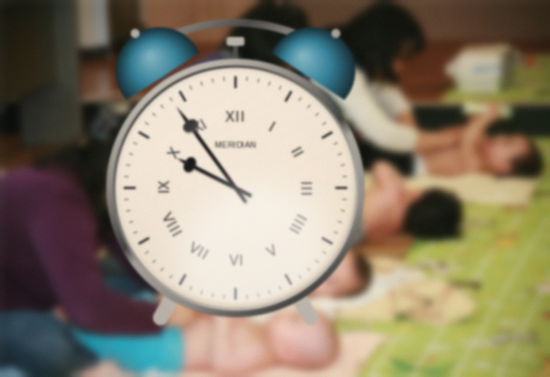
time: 9:54
